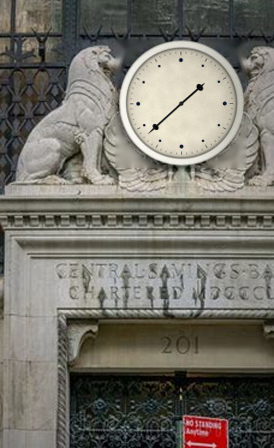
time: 1:38
